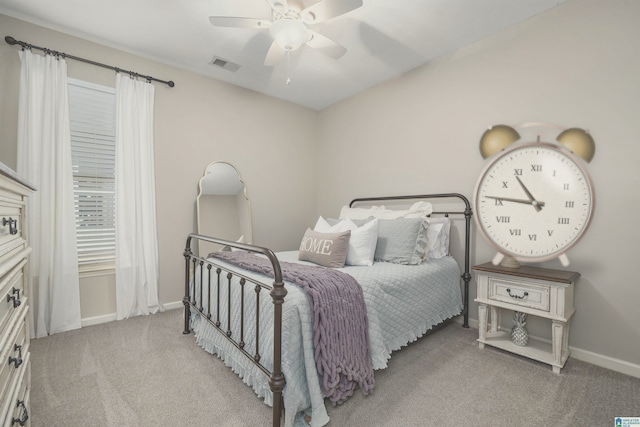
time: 10:46
